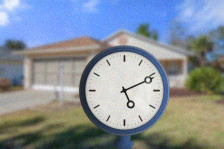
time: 5:11
